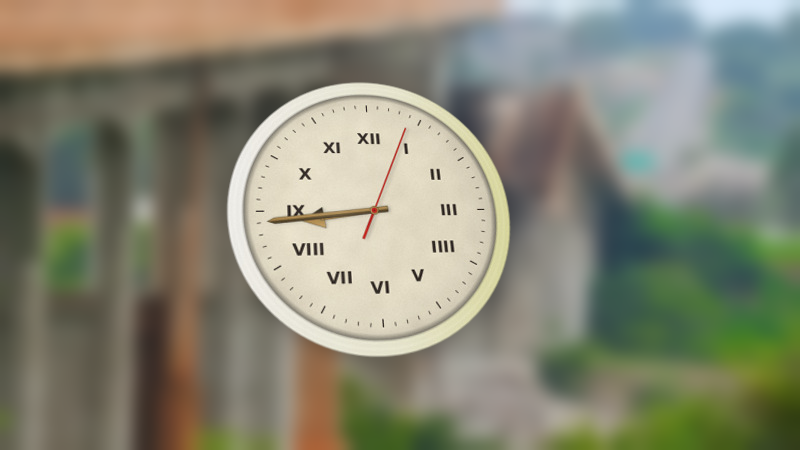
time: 8:44:04
